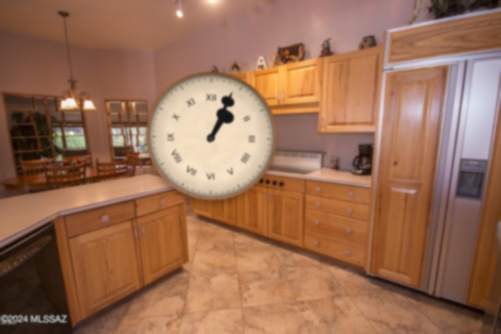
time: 1:04
